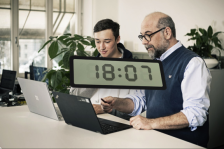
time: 18:07
